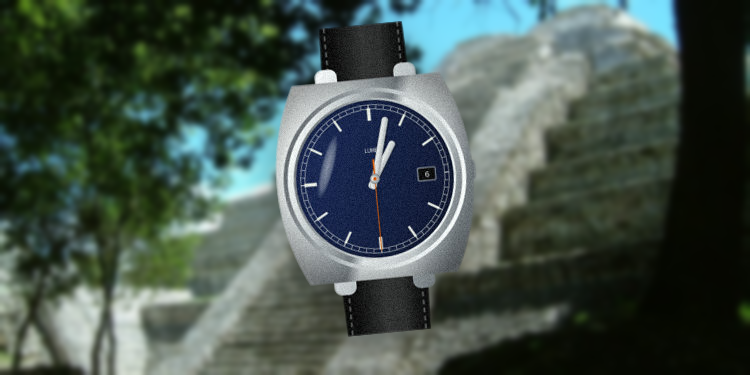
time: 1:02:30
